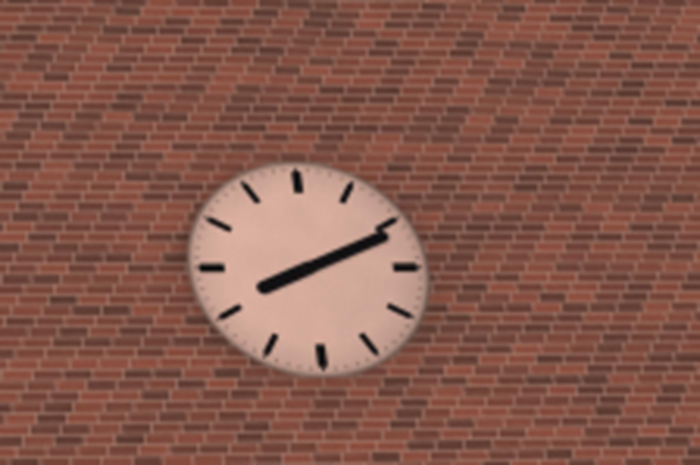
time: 8:11
